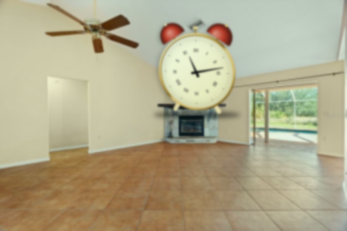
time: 11:13
